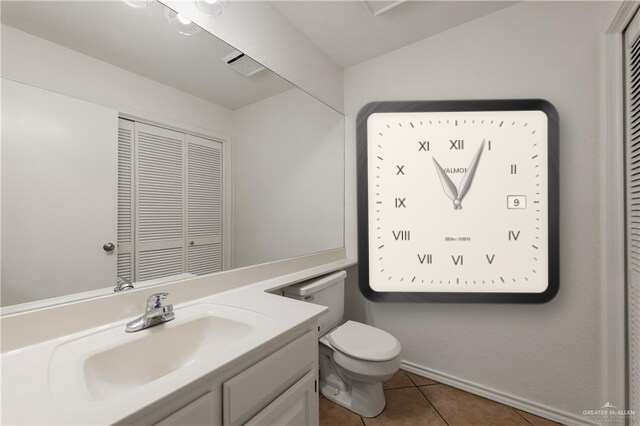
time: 11:04
